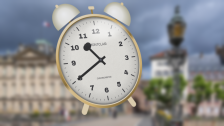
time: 10:40
